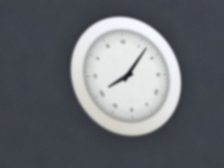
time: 8:07
